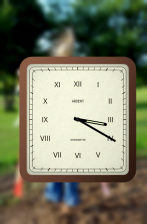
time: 3:20
